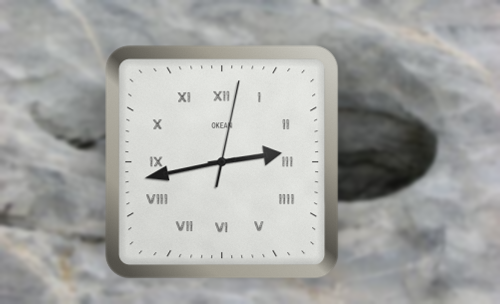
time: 2:43:02
